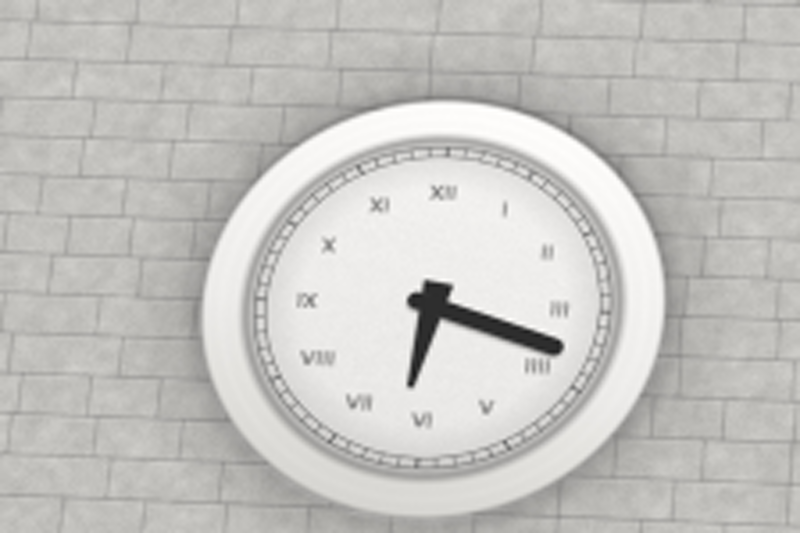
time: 6:18
